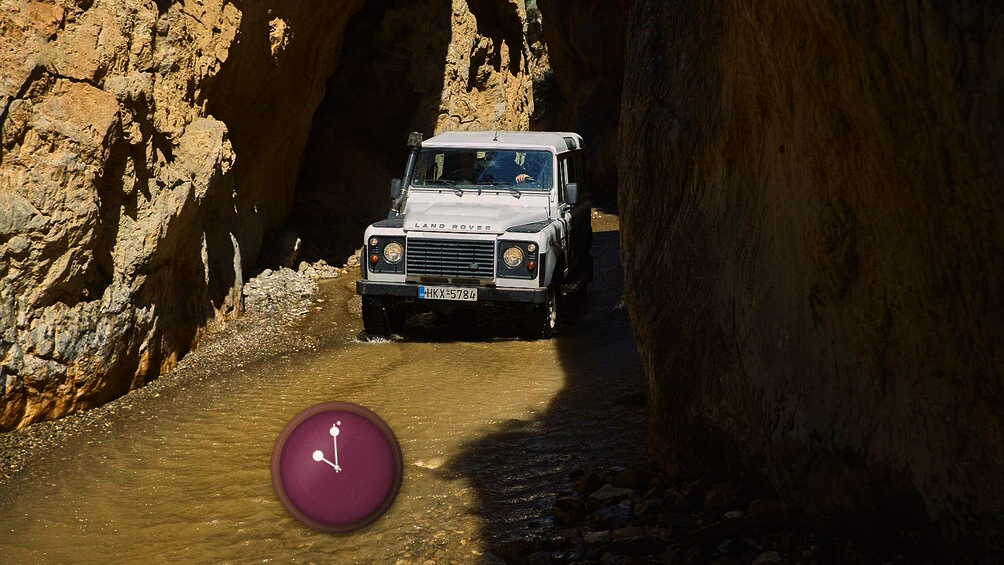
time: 9:59
